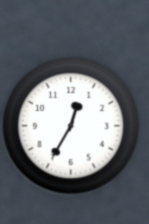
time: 12:35
